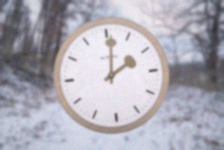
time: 2:01
